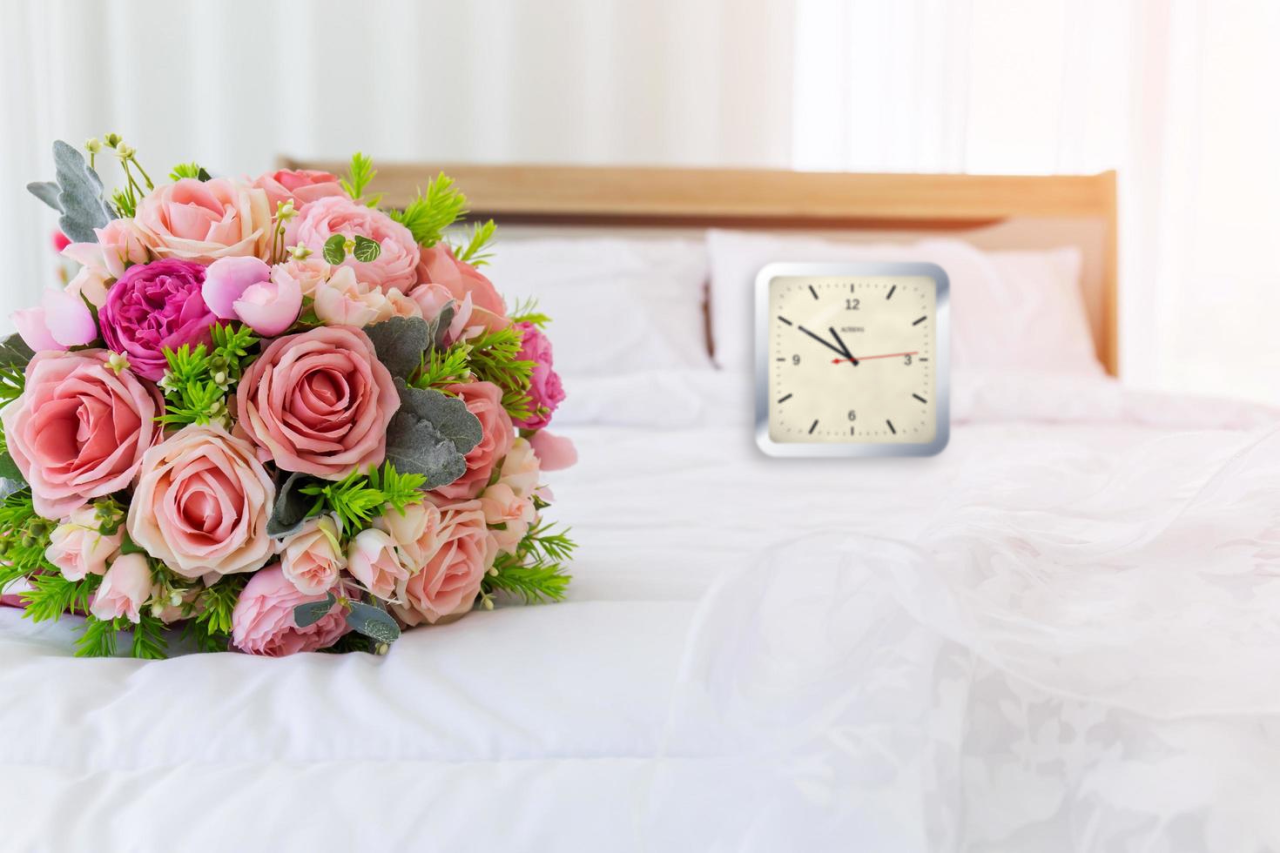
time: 10:50:14
